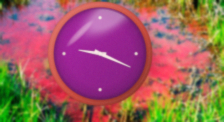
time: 9:19
